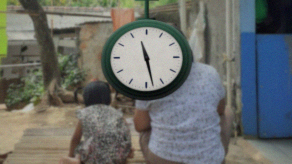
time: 11:28
